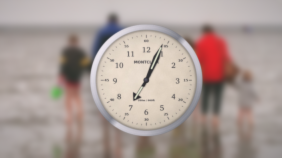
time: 7:04
